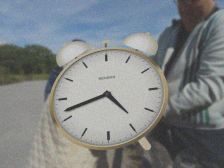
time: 4:42
